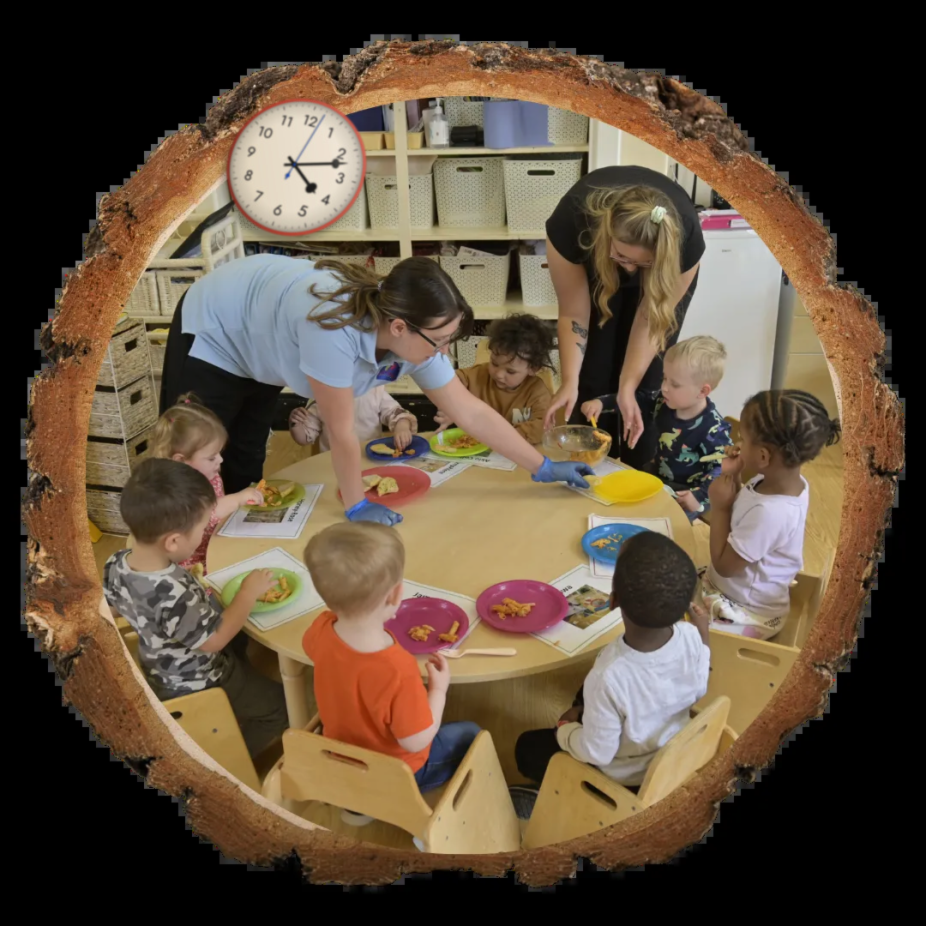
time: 4:12:02
